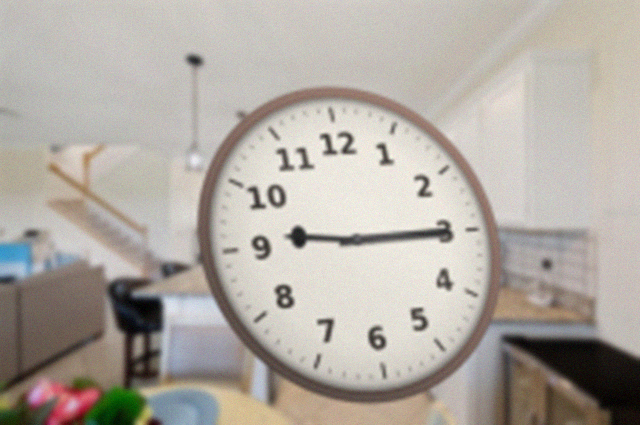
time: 9:15
